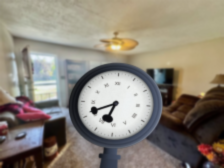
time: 6:41
